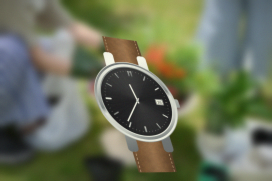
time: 11:36
